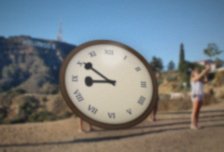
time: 8:51
